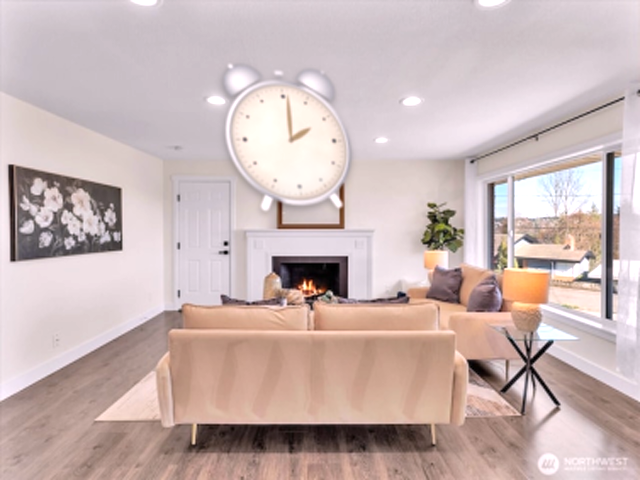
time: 2:01
